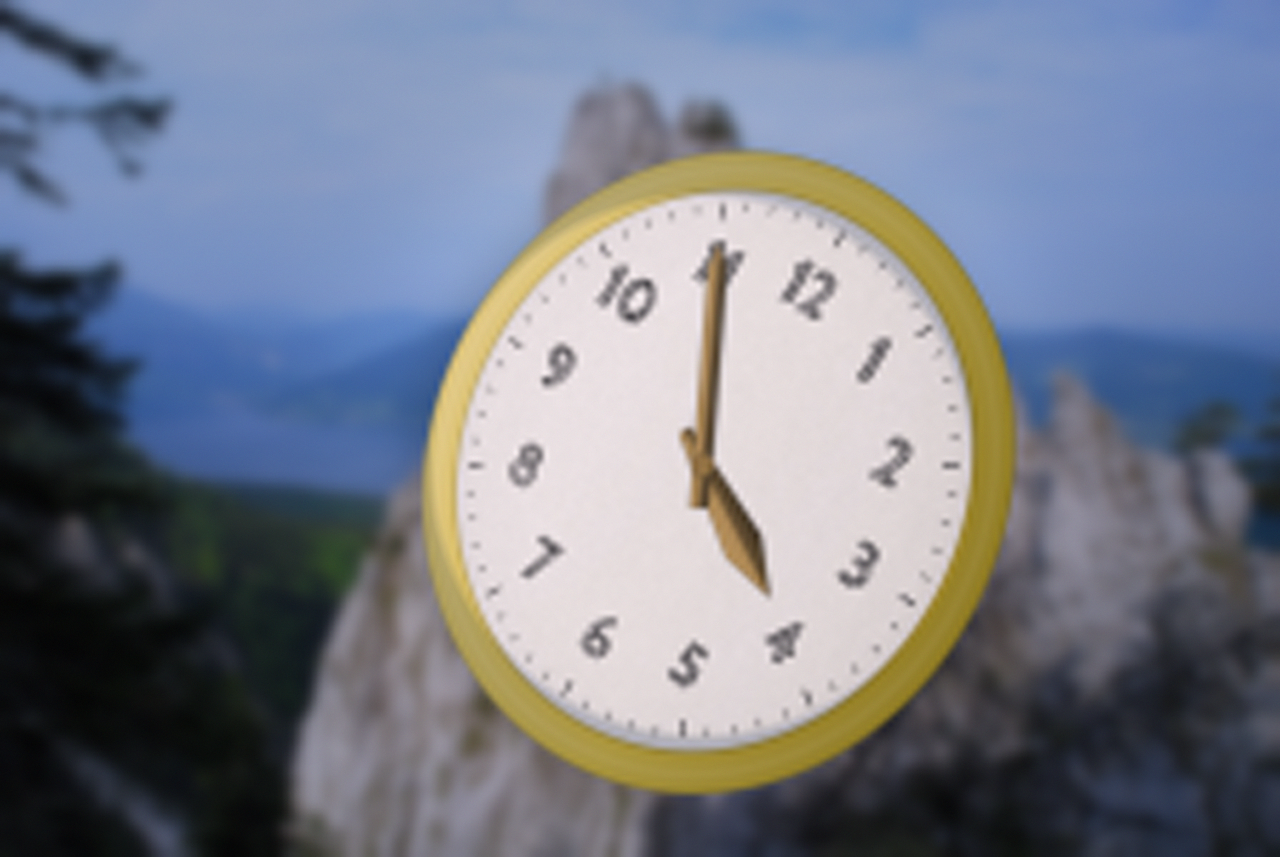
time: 3:55
